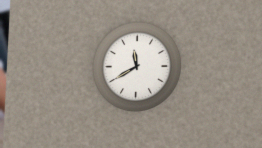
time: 11:40
